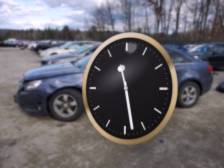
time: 11:28
